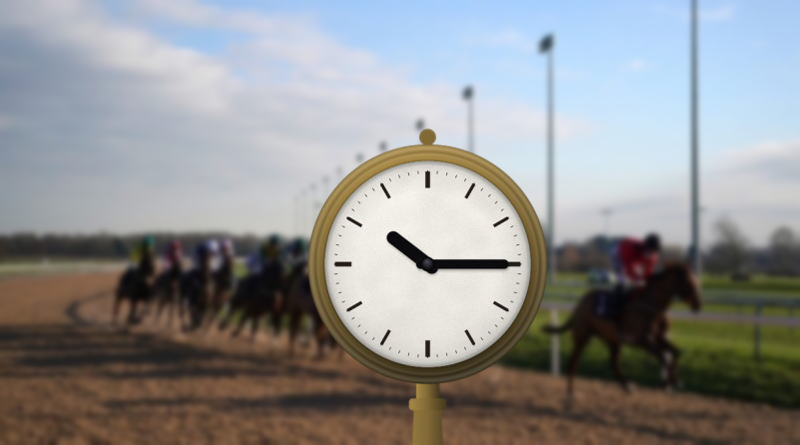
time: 10:15
